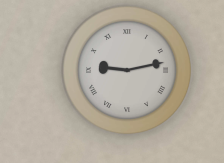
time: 9:13
